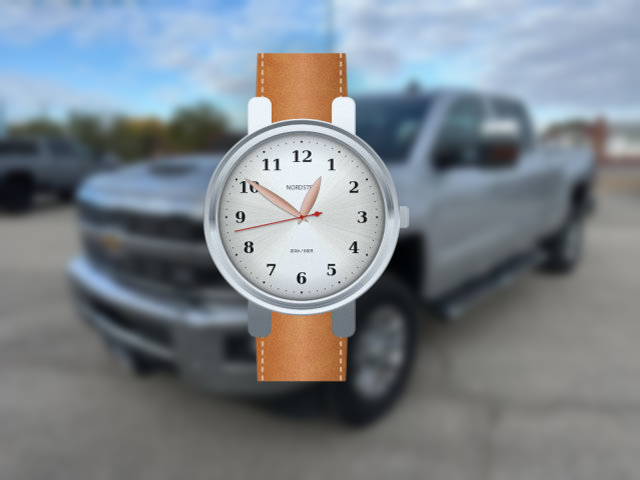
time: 12:50:43
